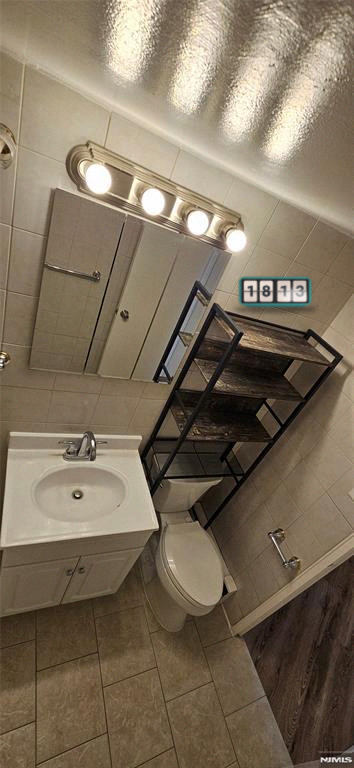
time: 18:13
